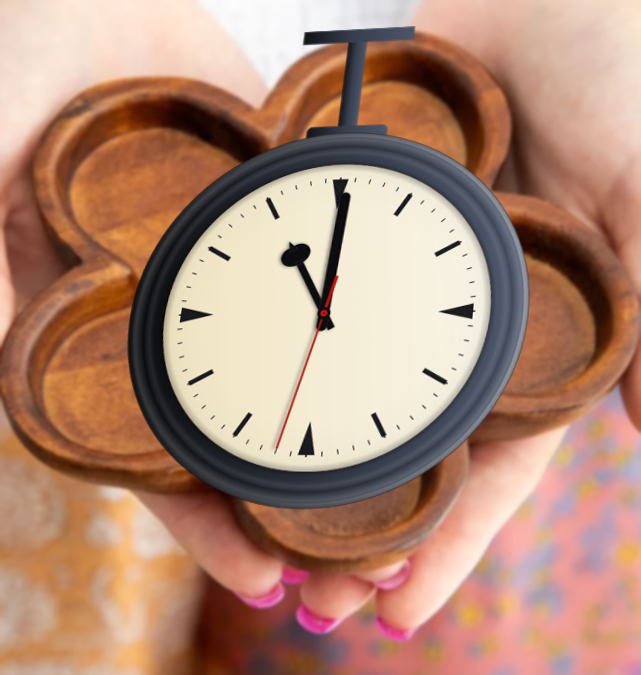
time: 11:00:32
